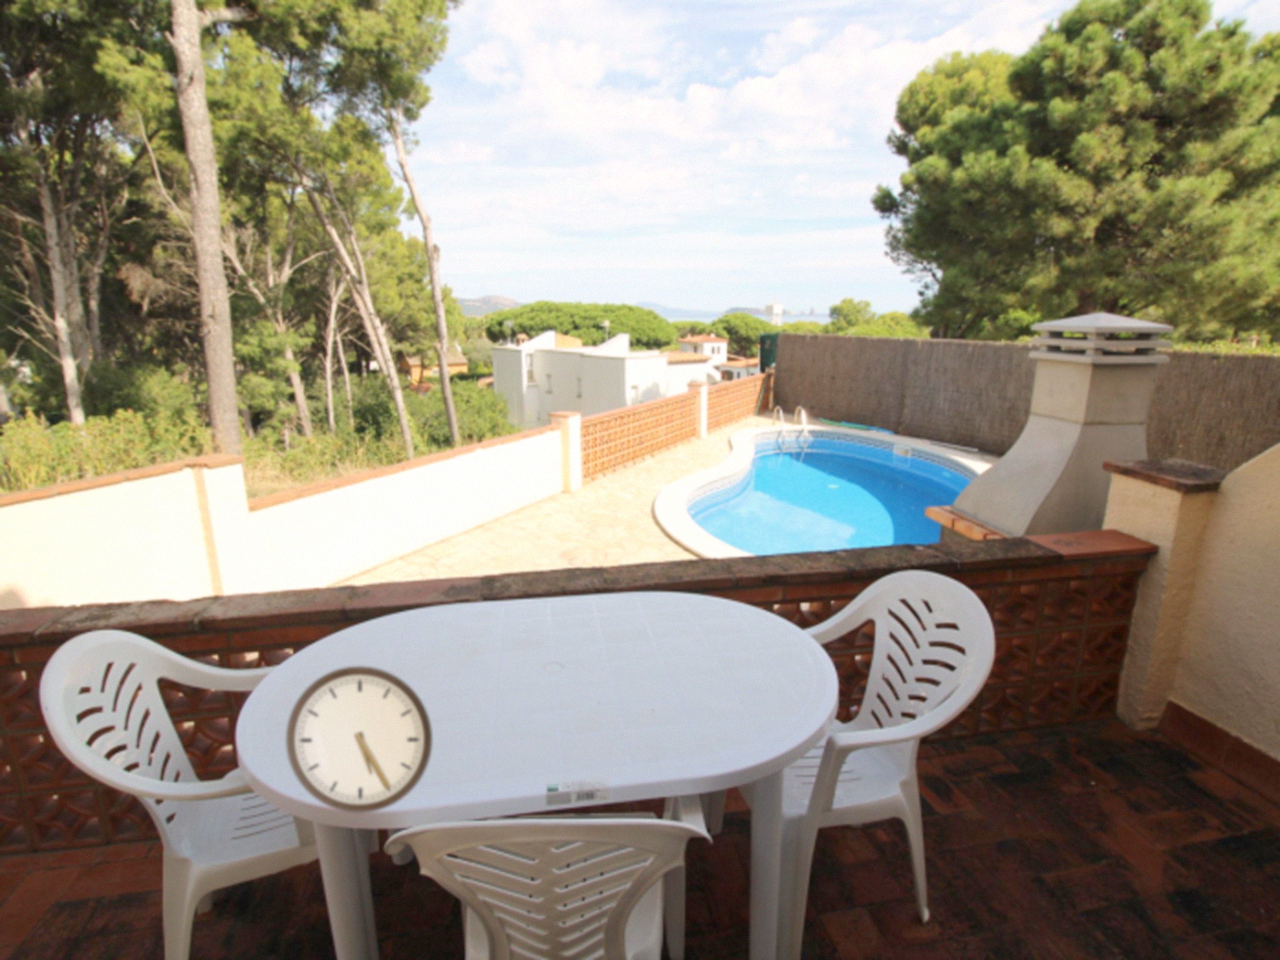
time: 5:25
